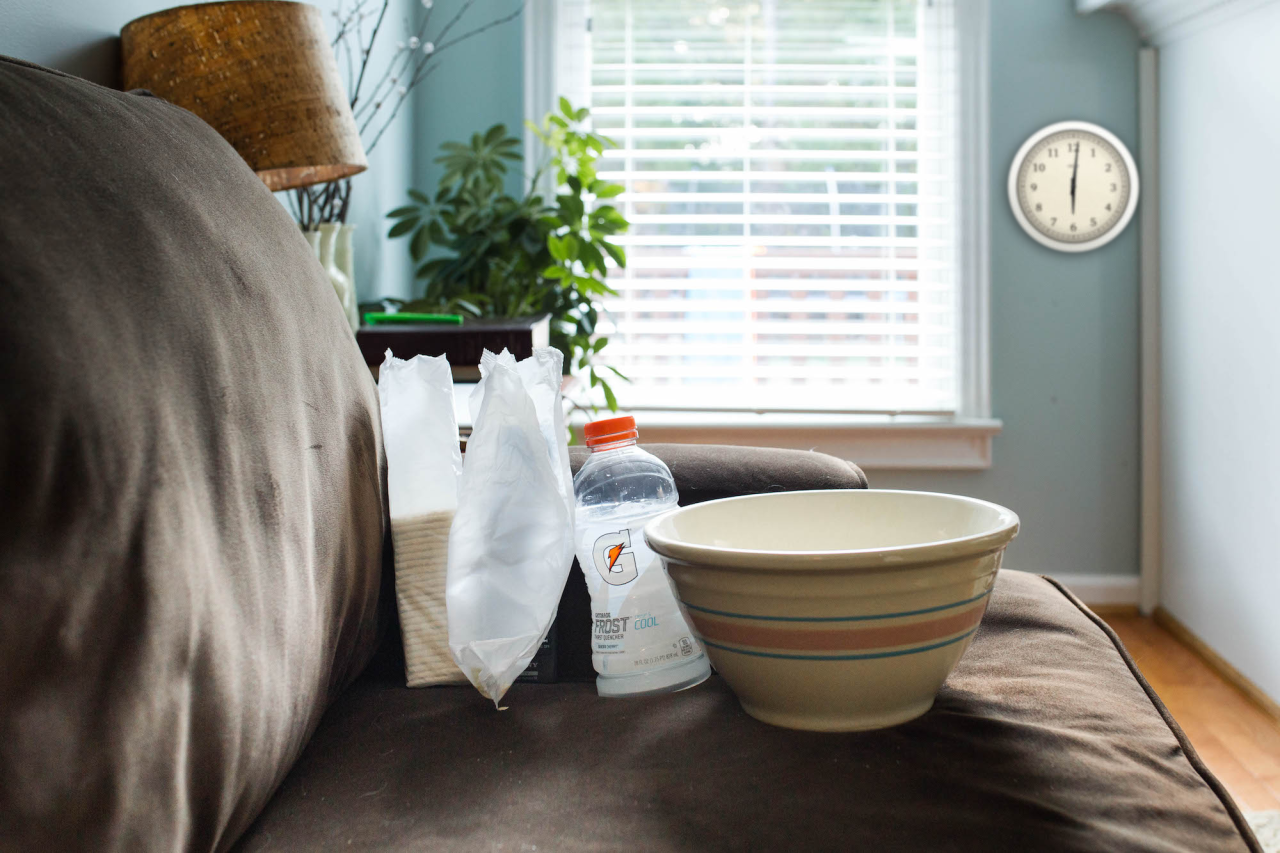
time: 6:01
